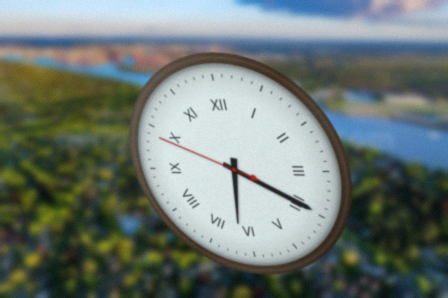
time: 6:19:49
